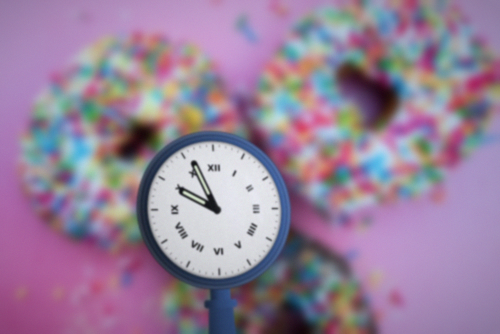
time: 9:56
